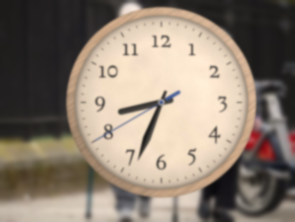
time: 8:33:40
